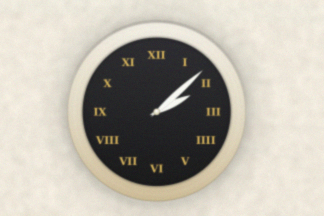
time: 2:08
